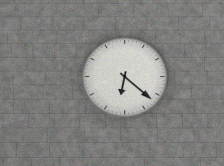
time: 6:22
